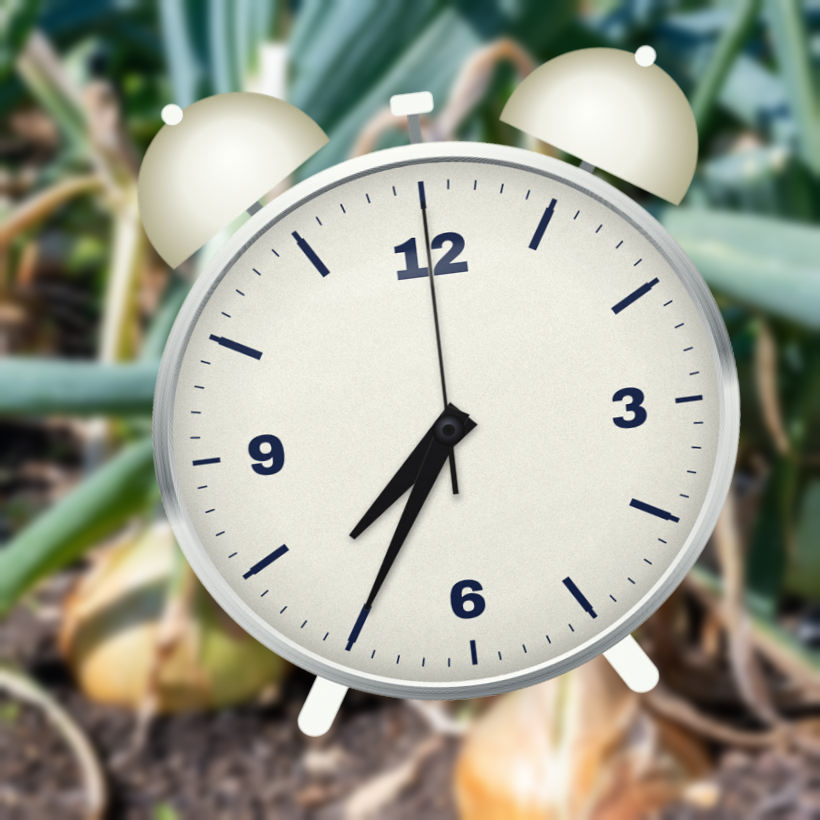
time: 7:35:00
